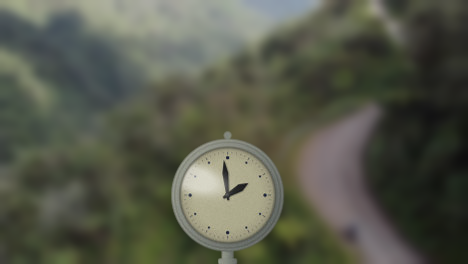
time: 1:59
